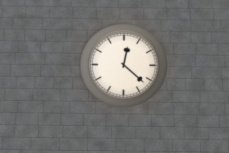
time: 12:22
